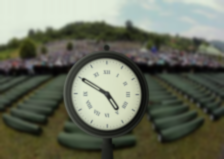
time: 4:50
